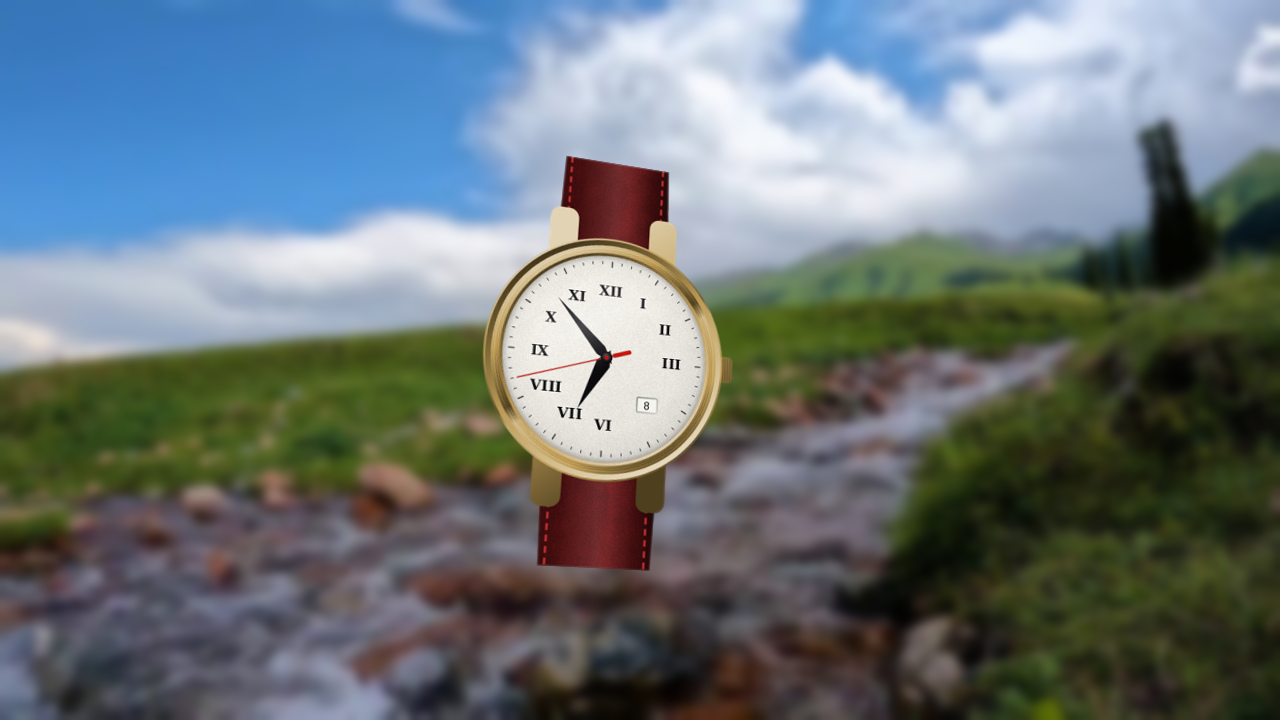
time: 6:52:42
